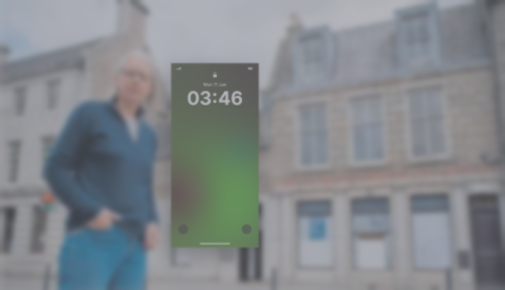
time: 3:46
